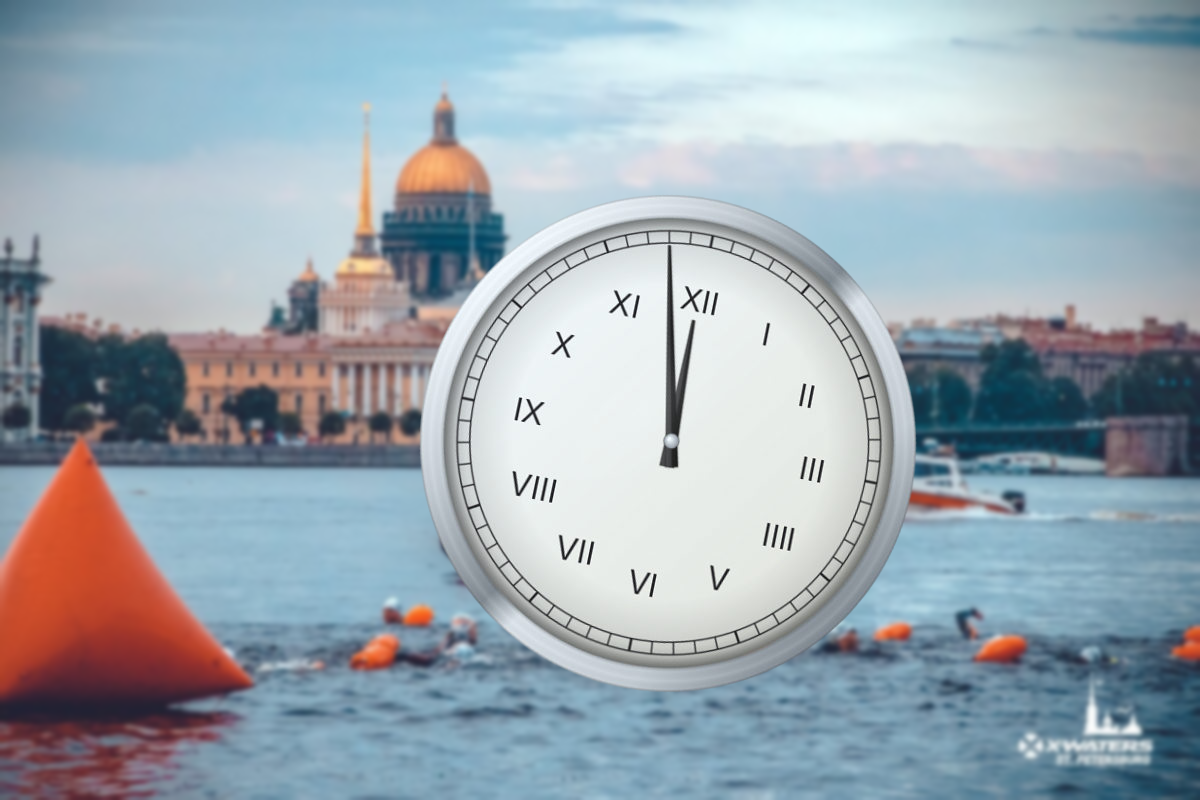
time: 11:58
